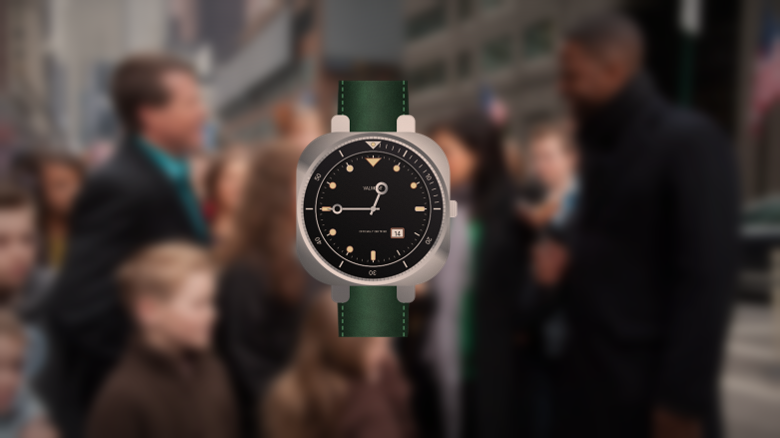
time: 12:45
